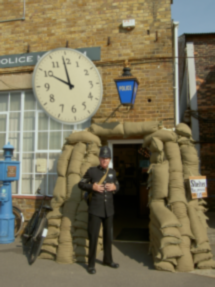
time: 9:59
